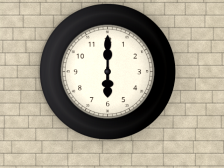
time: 6:00
